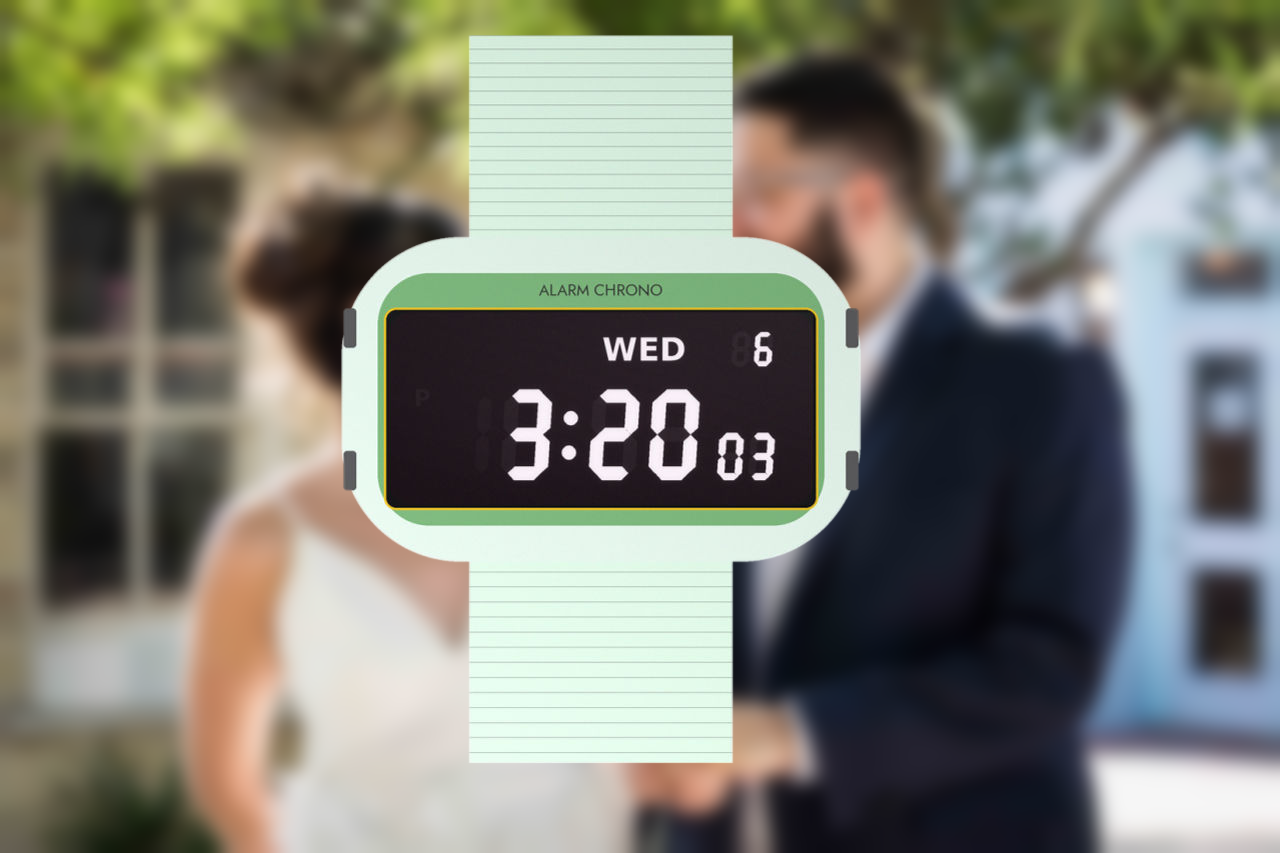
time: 3:20:03
